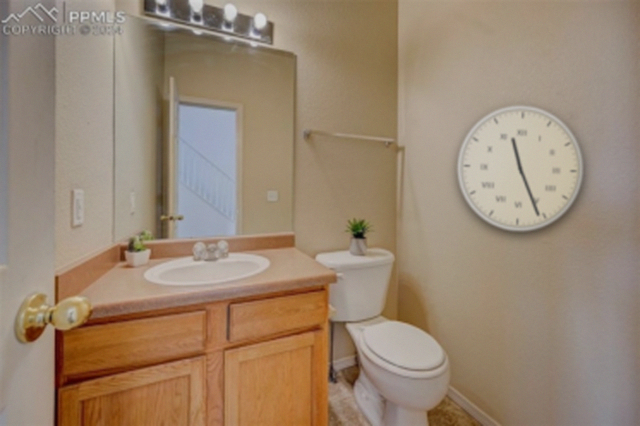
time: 11:26
